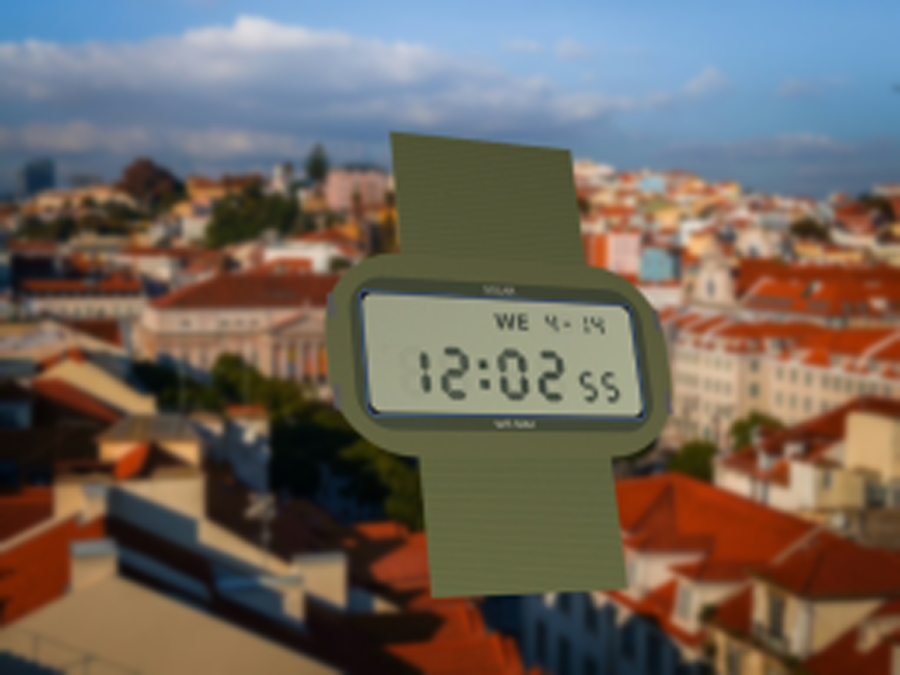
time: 12:02:55
